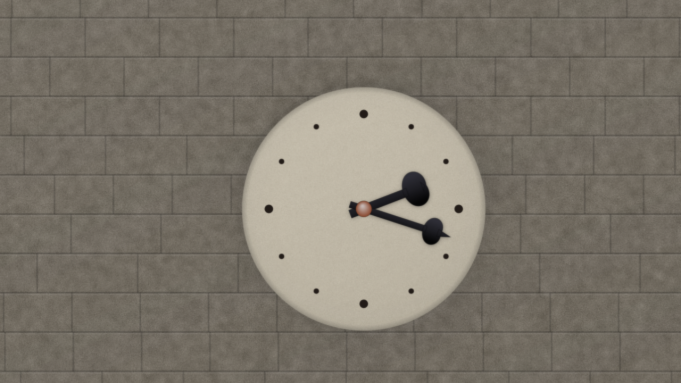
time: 2:18
